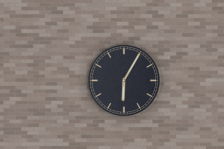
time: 6:05
